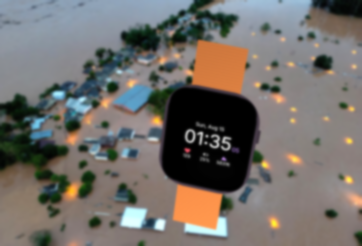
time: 1:35
